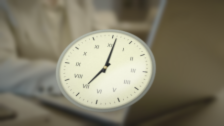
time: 7:01
